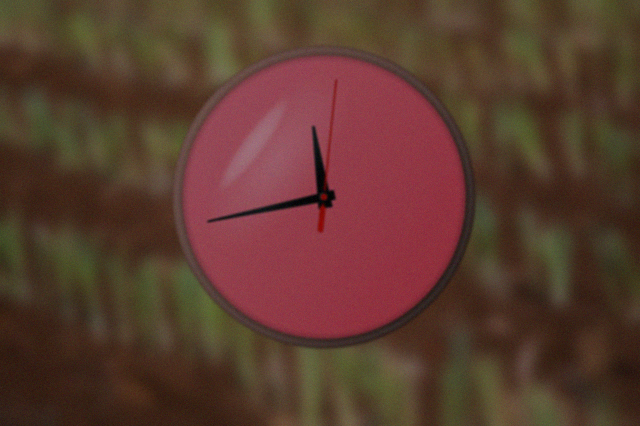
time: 11:43:01
